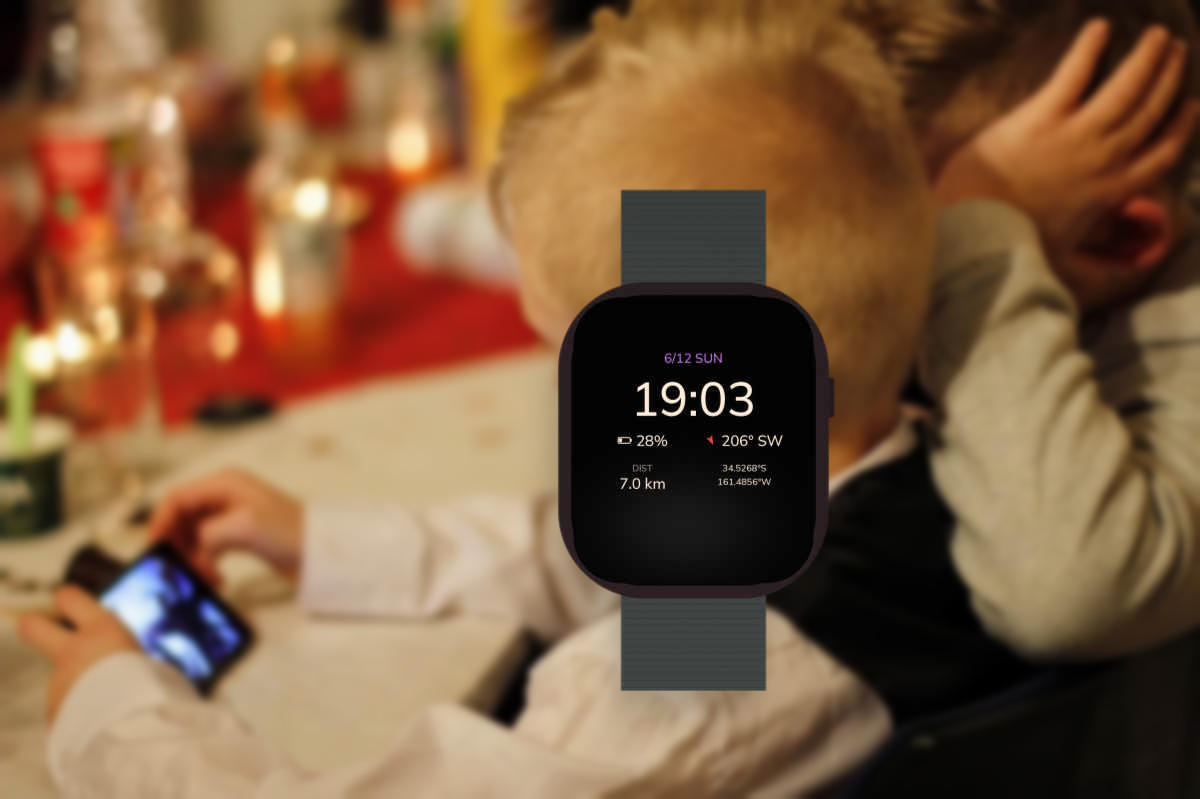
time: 19:03
